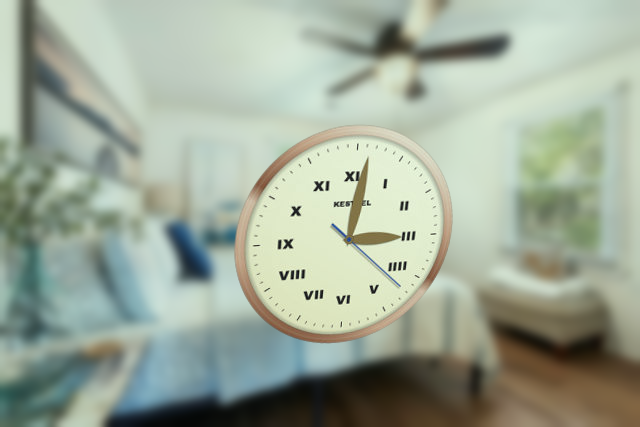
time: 3:01:22
